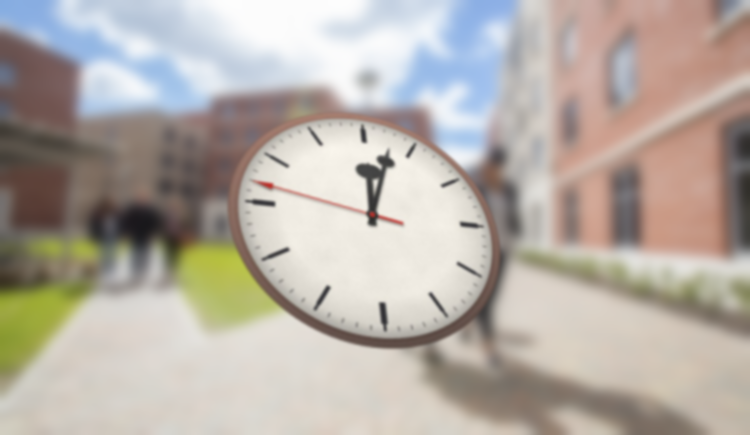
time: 12:02:47
